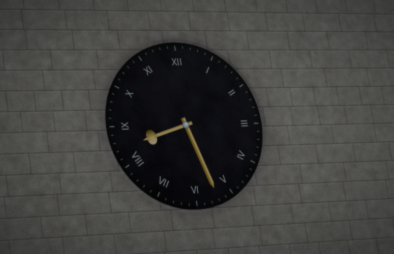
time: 8:27
